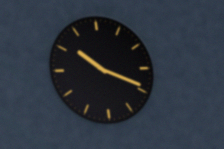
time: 10:19
